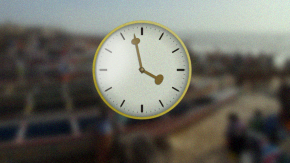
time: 3:58
